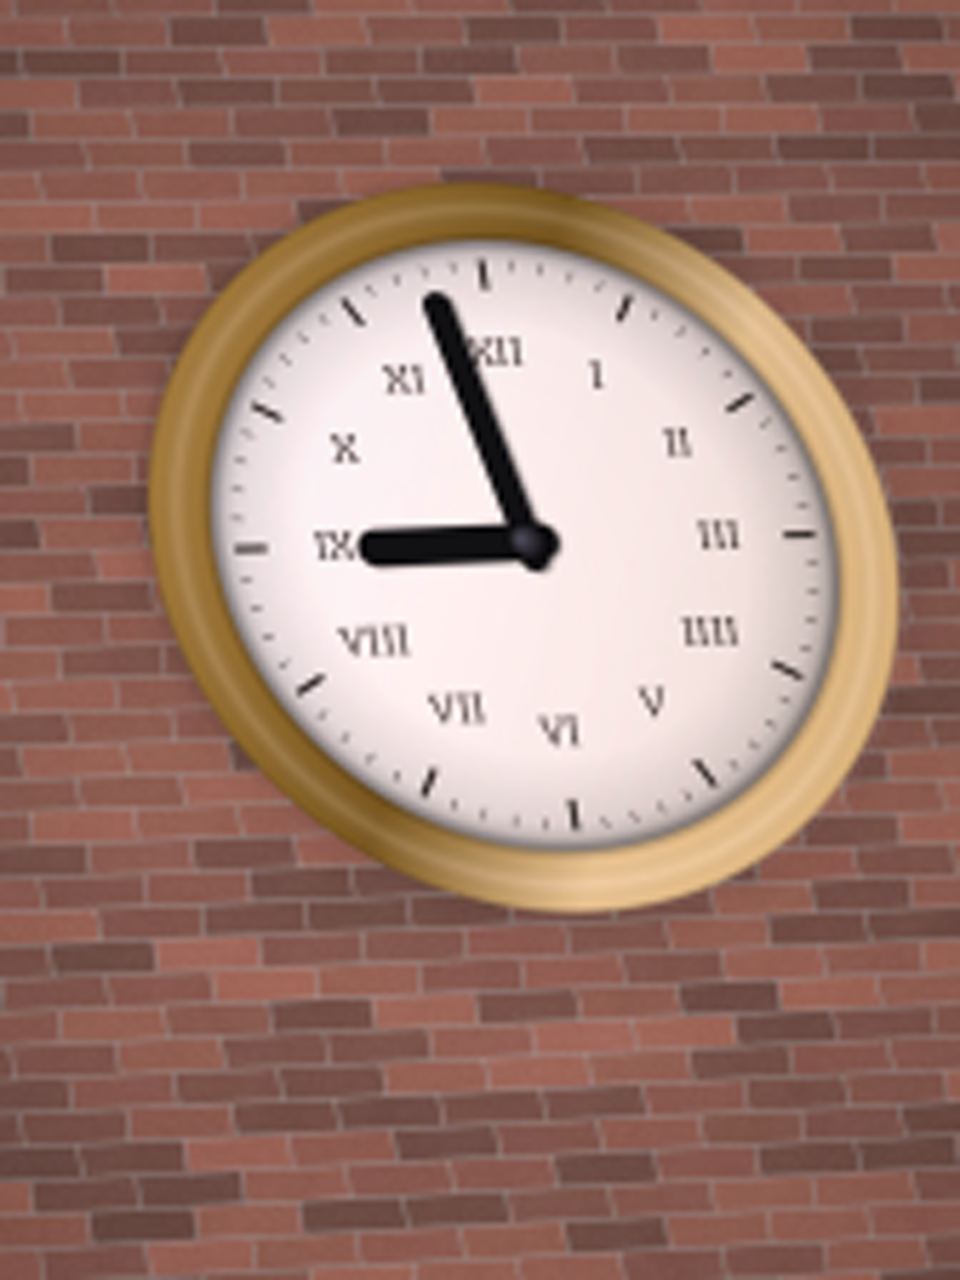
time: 8:58
